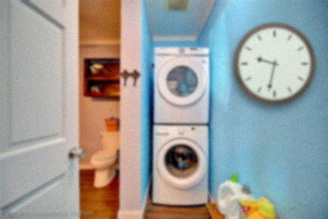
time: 9:32
